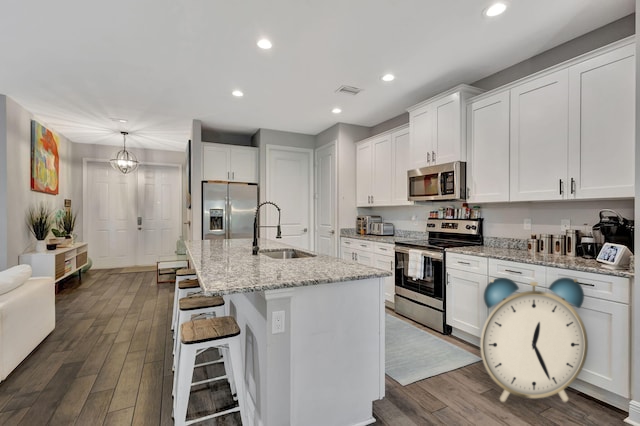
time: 12:26
